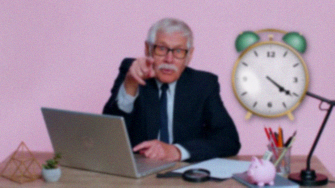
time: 4:21
